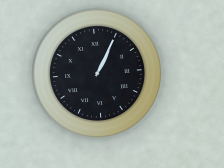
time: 1:05
